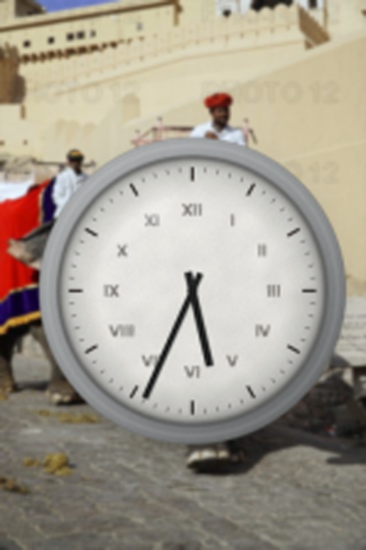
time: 5:34
